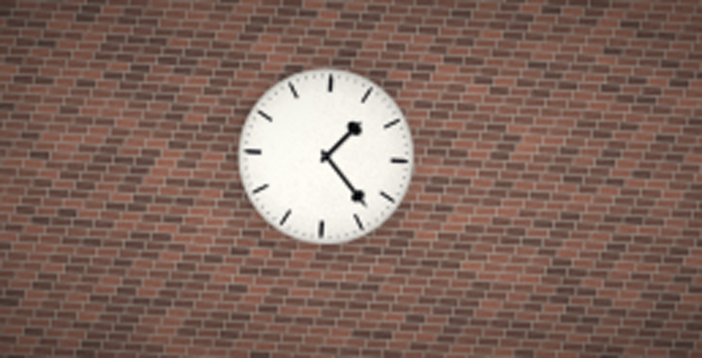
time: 1:23
